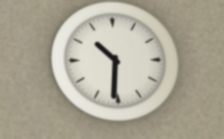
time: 10:31
